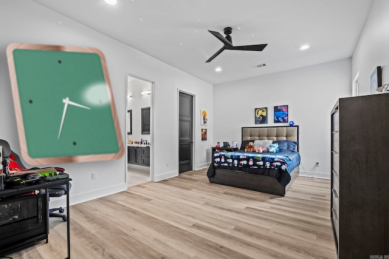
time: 3:34
